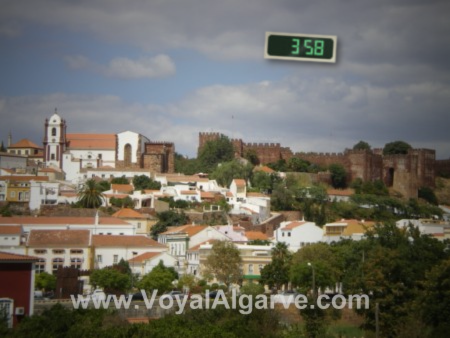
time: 3:58
